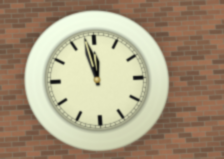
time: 11:58
